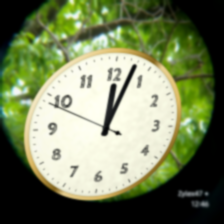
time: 12:02:49
